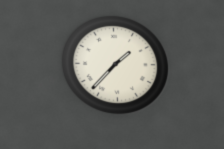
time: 1:37
